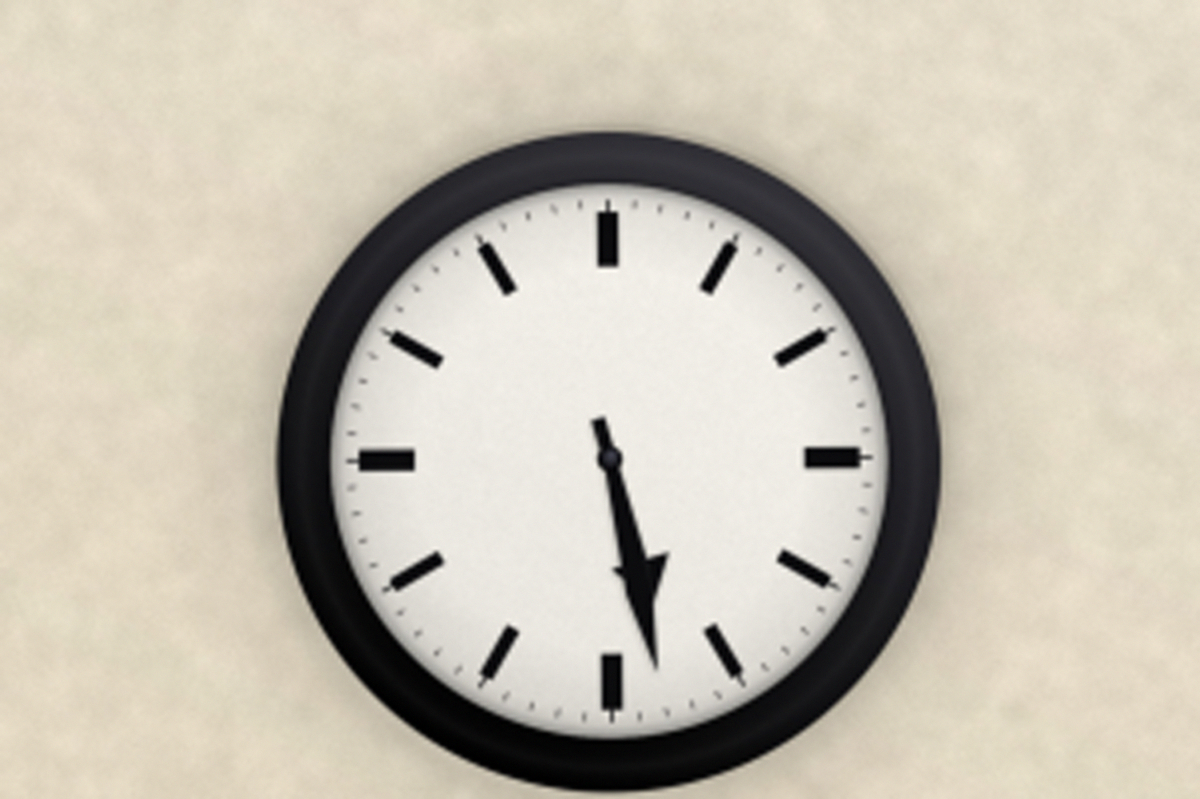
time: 5:28
